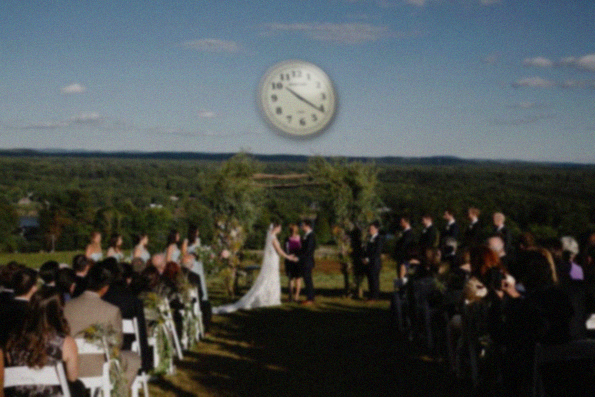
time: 10:21
